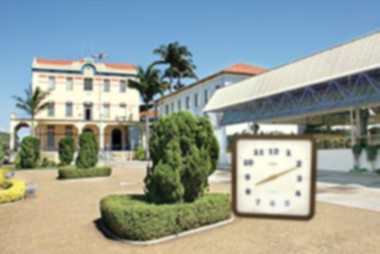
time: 8:11
